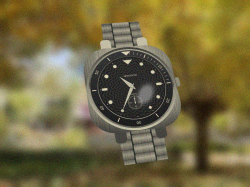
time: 10:35
